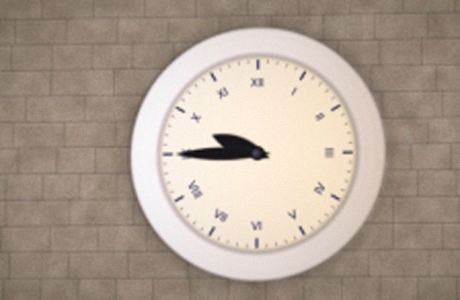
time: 9:45
